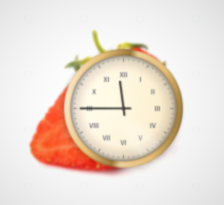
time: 11:45
